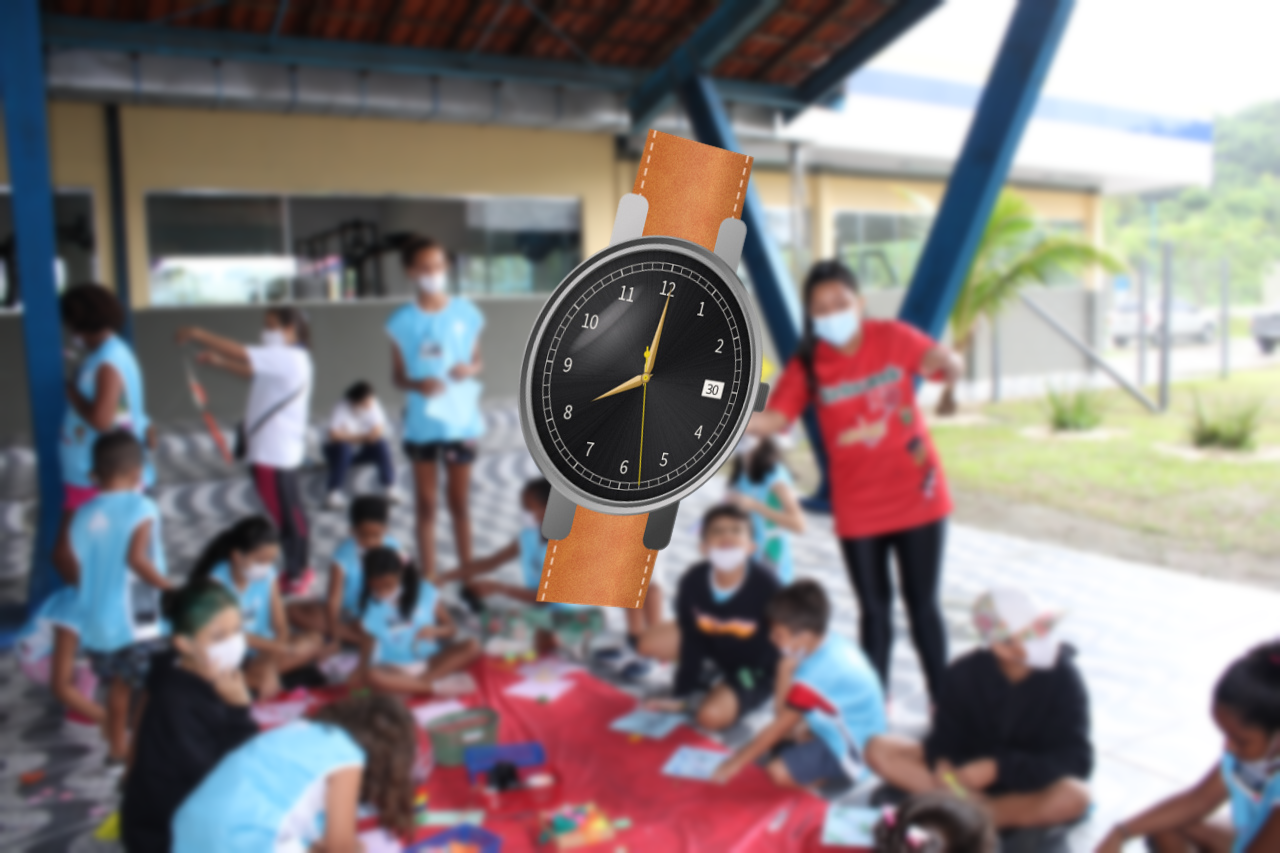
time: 8:00:28
